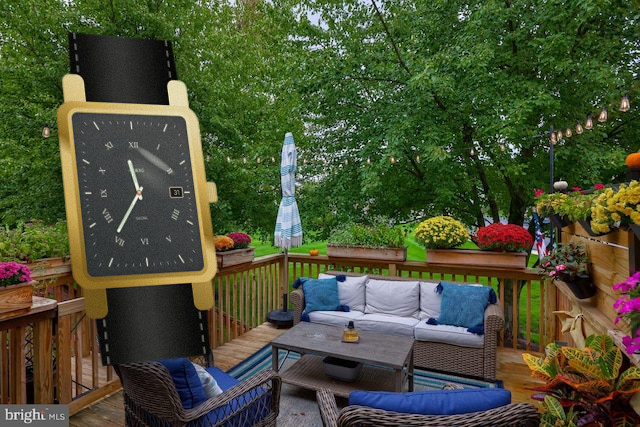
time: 11:36
